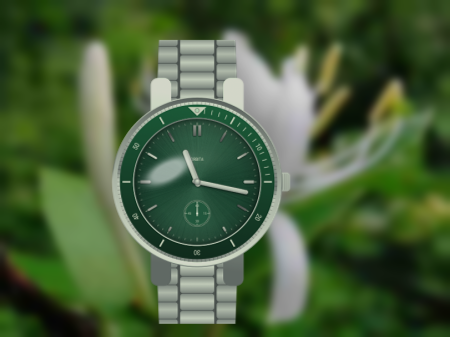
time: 11:17
